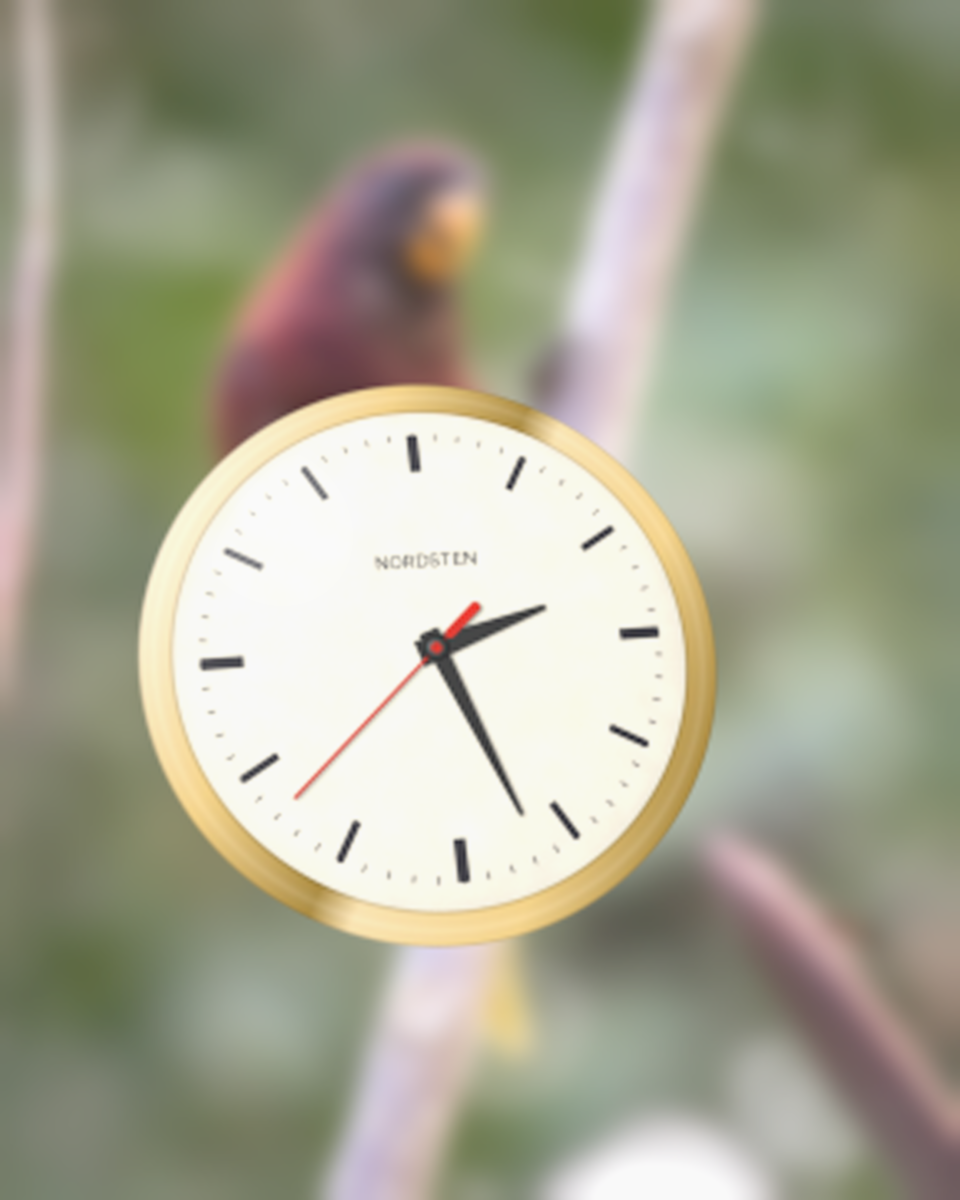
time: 2:26:38
